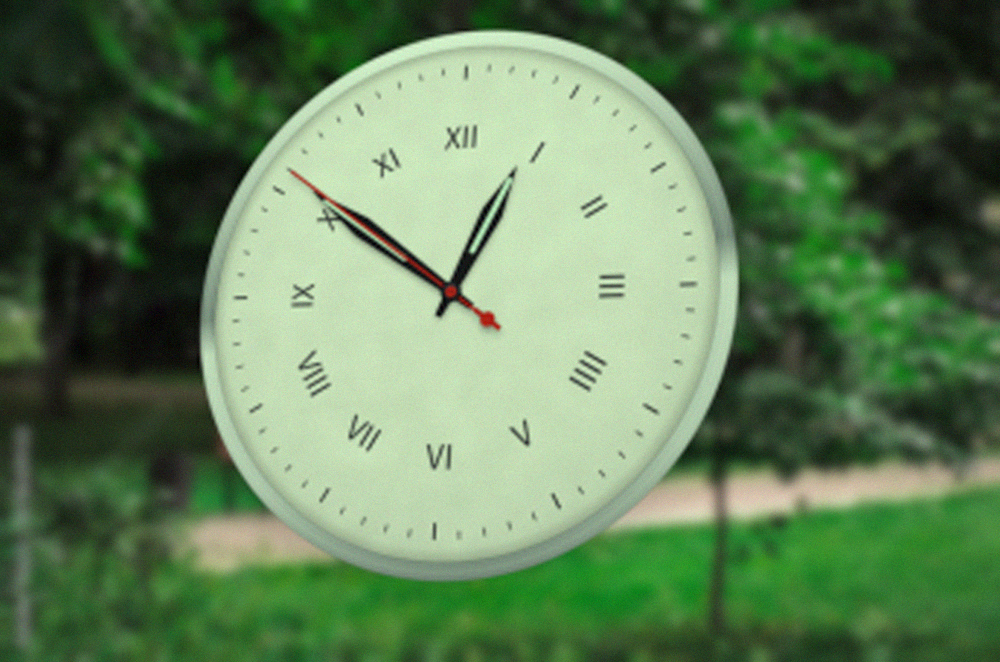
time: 12:50:51
